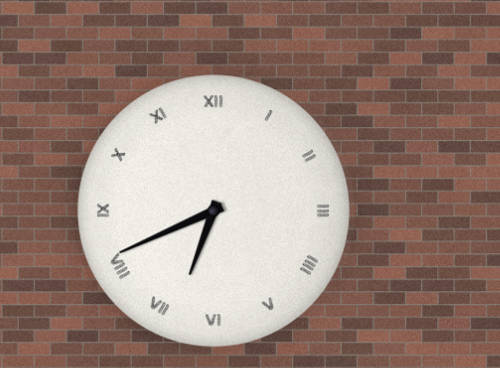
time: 6:41
